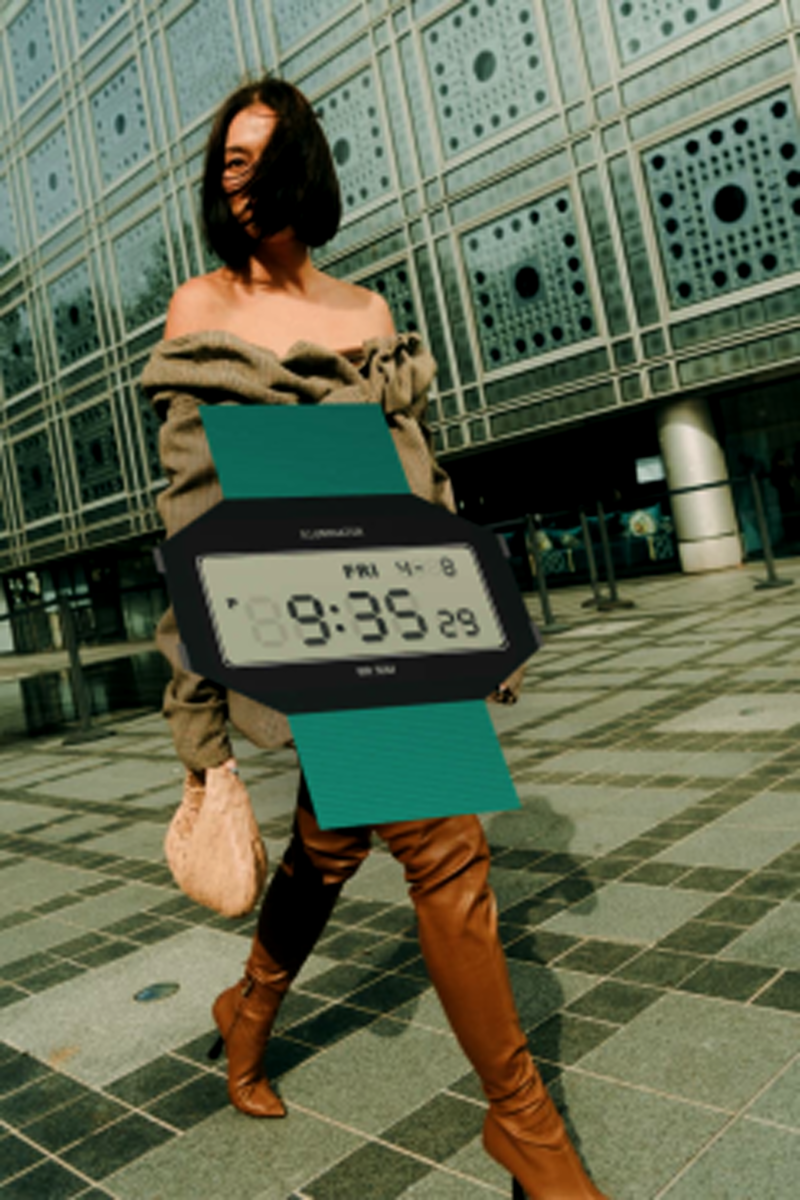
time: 9:35:29
